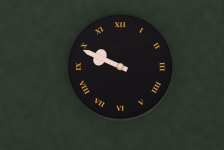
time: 9:49
